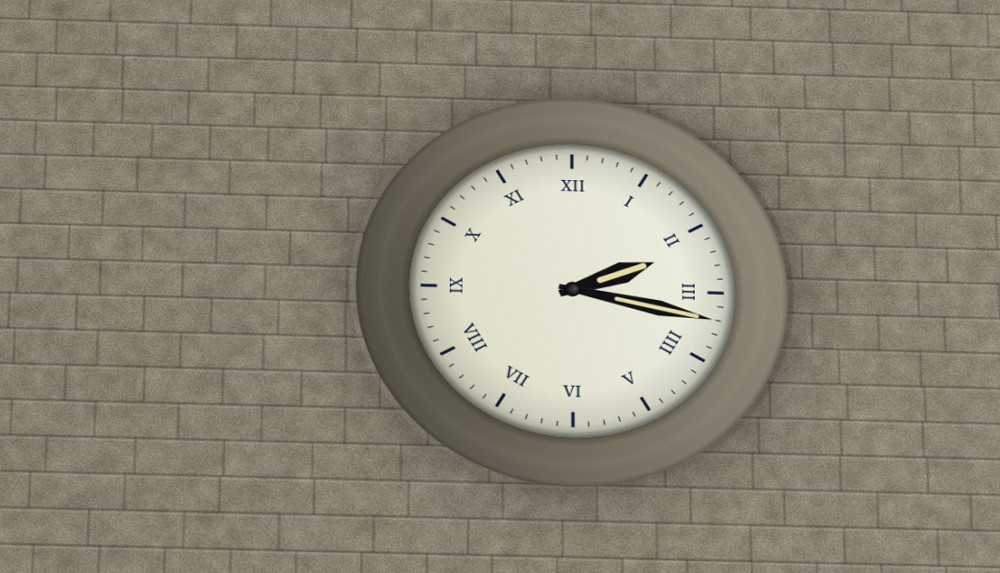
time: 2:17
